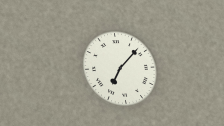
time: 7:08
